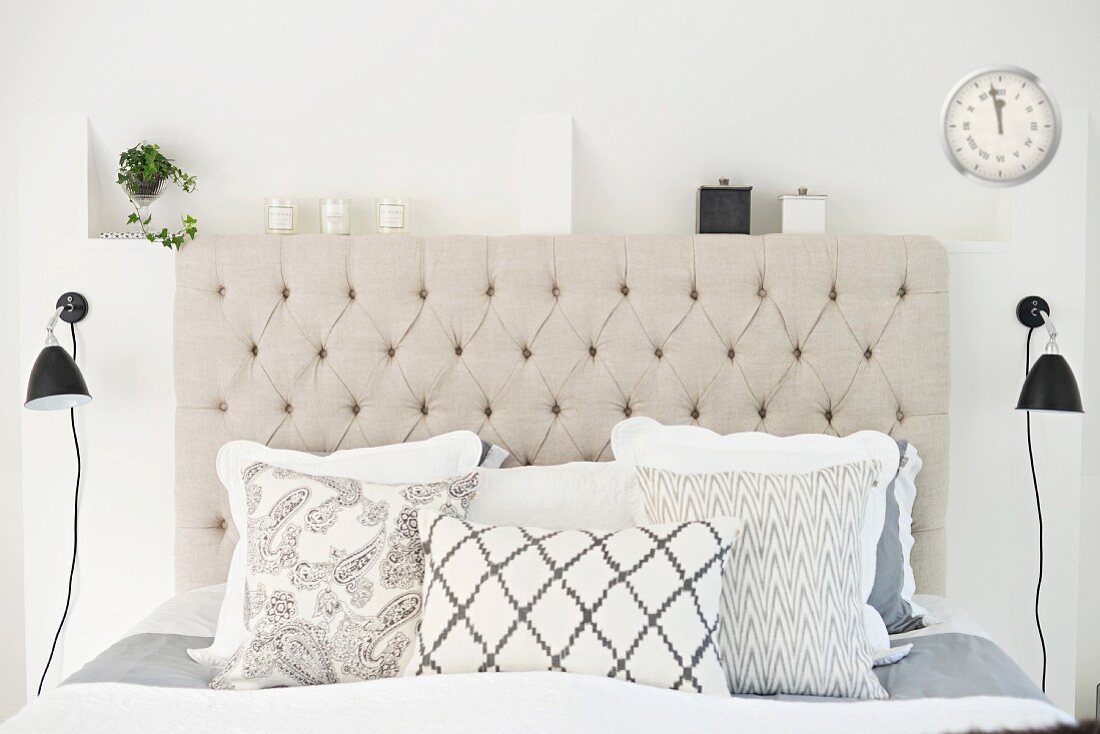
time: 11:58
